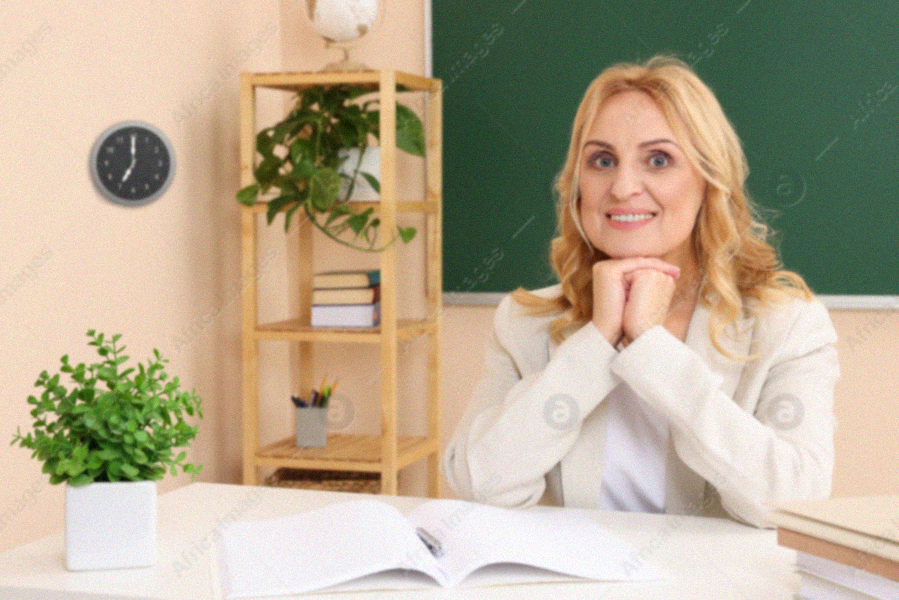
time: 7:00
